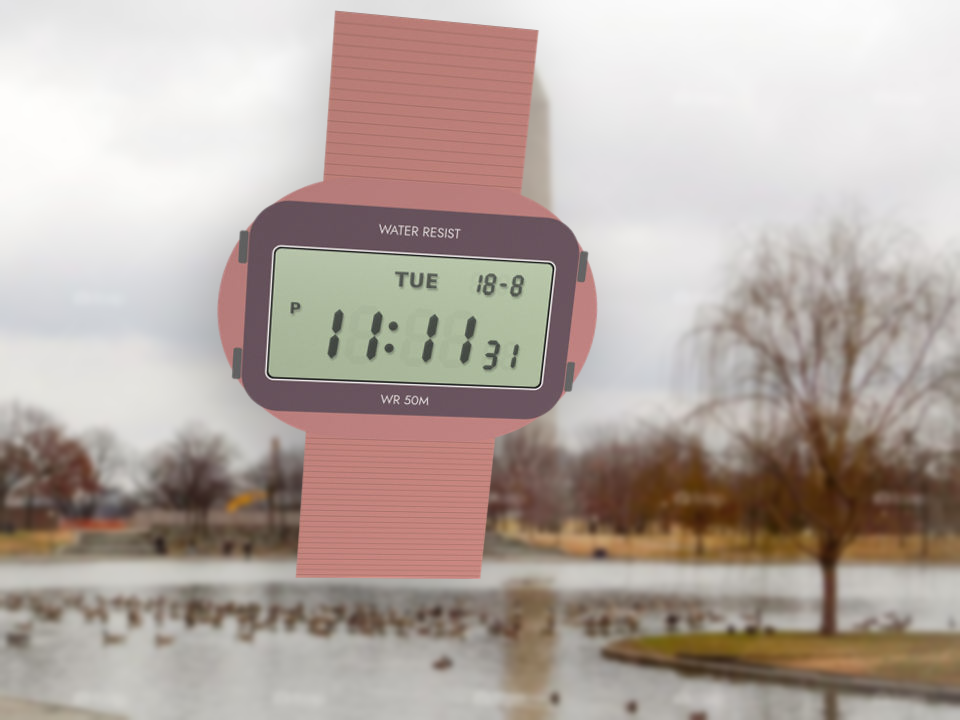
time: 11:11:31
